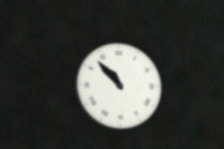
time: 10:53
